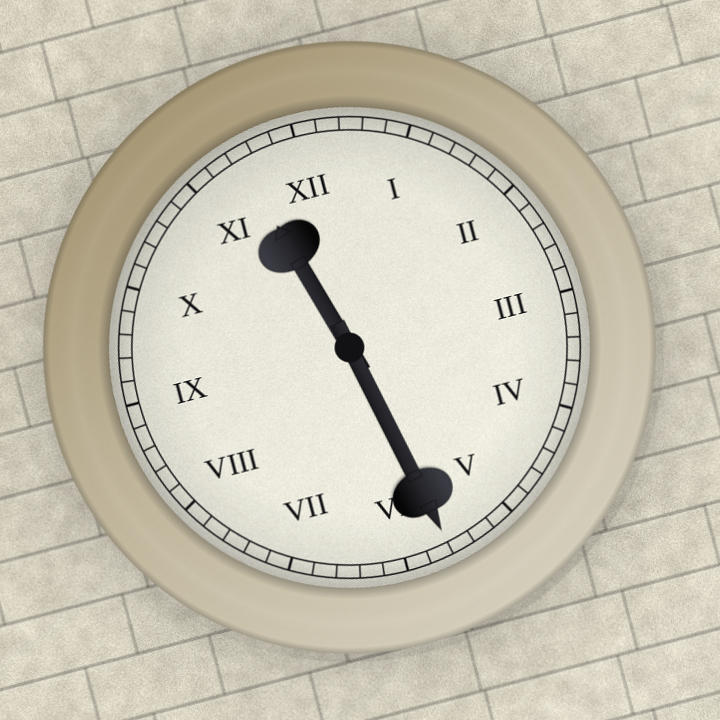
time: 11:28
